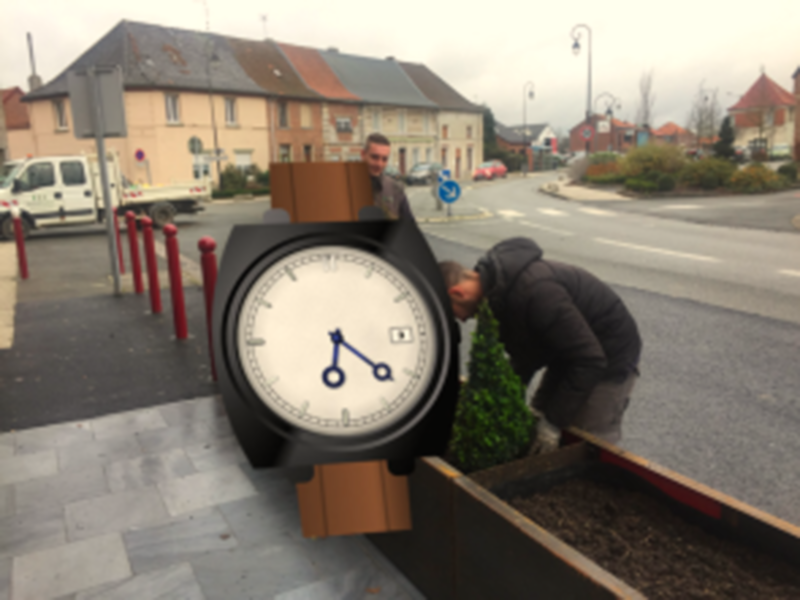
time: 6:22
